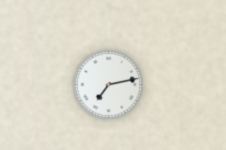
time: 7:13
